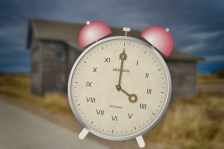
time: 4:00
